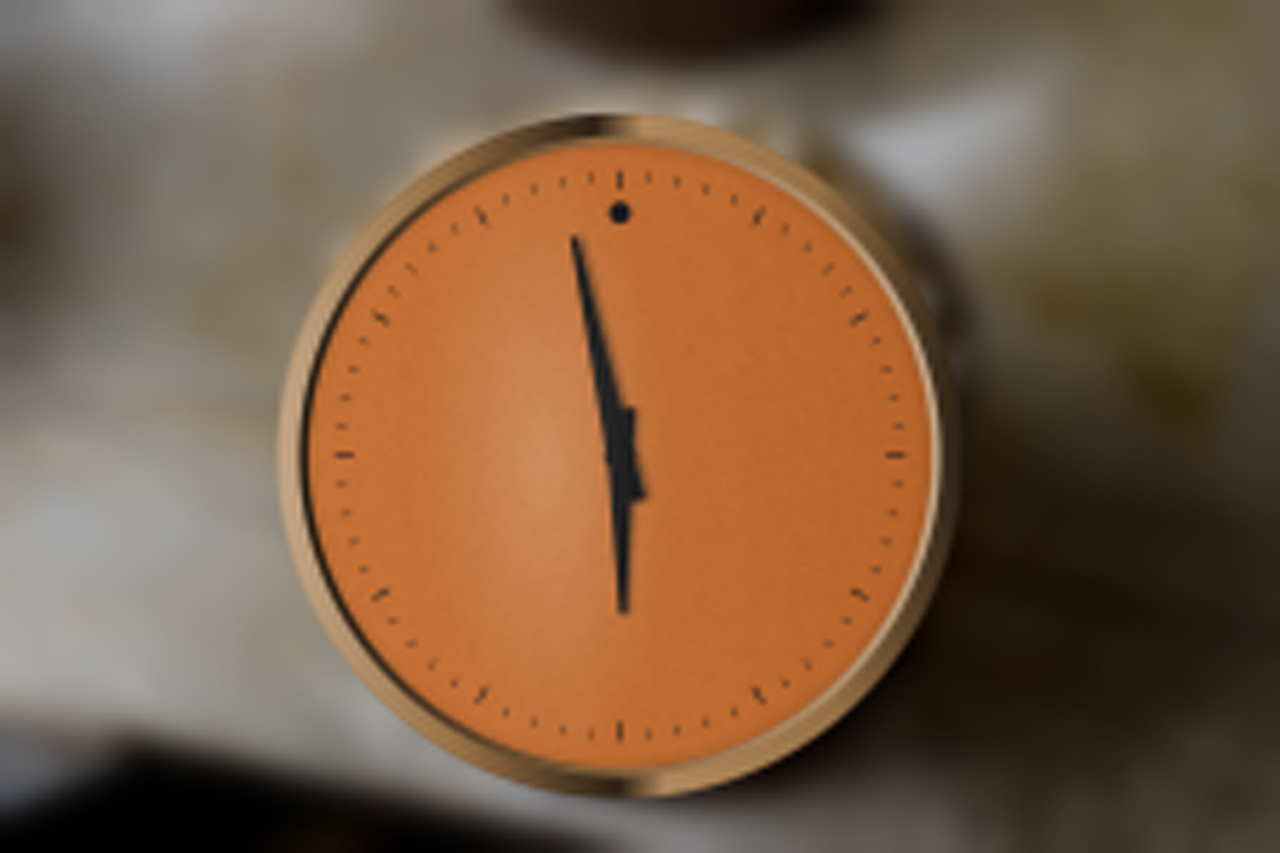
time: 5:58
